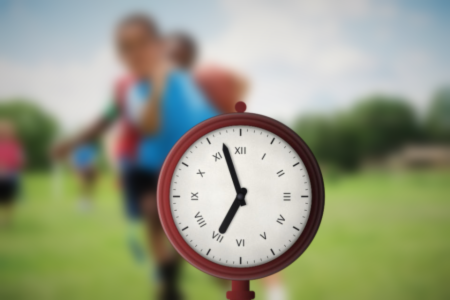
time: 6:57
